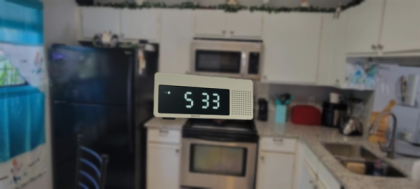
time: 5:33
